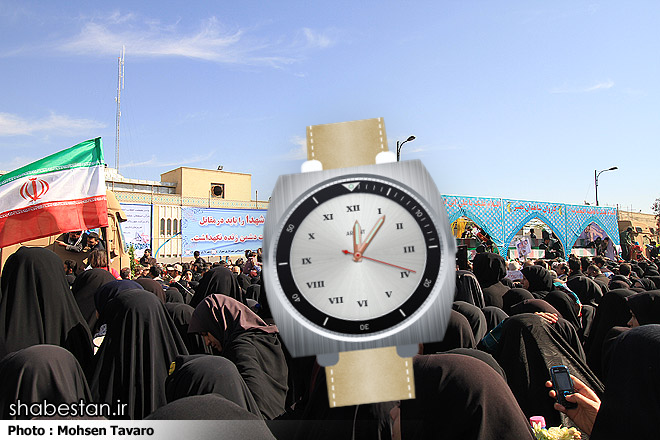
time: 12:06:19
